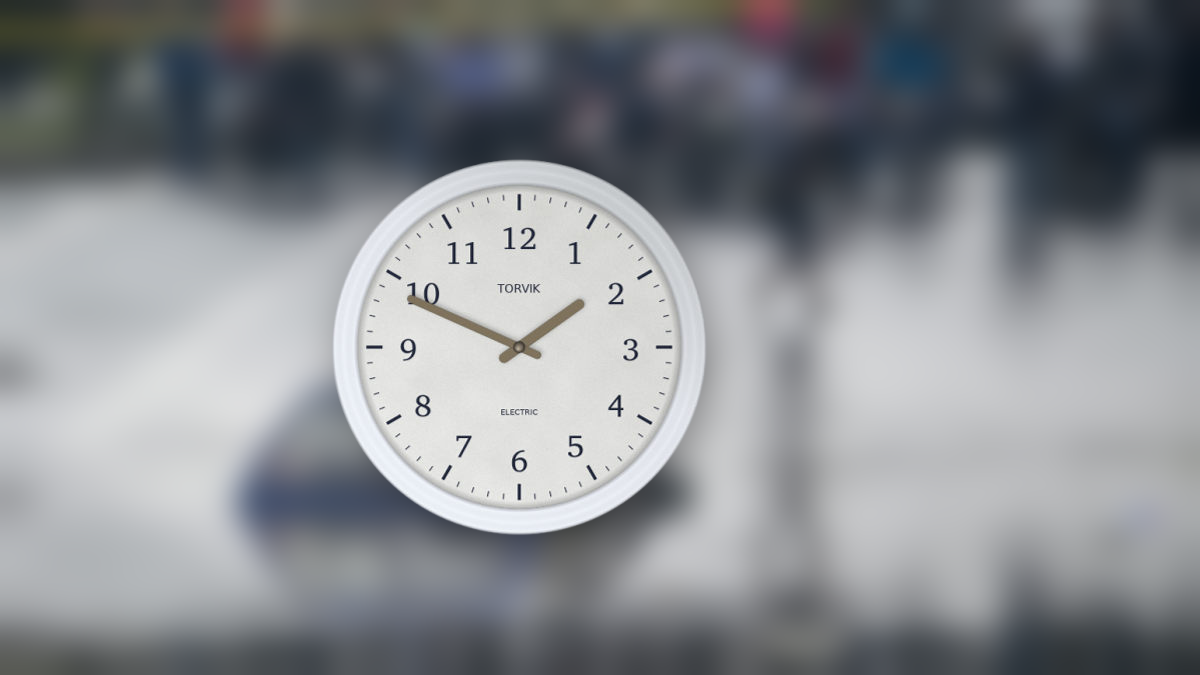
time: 1:49
